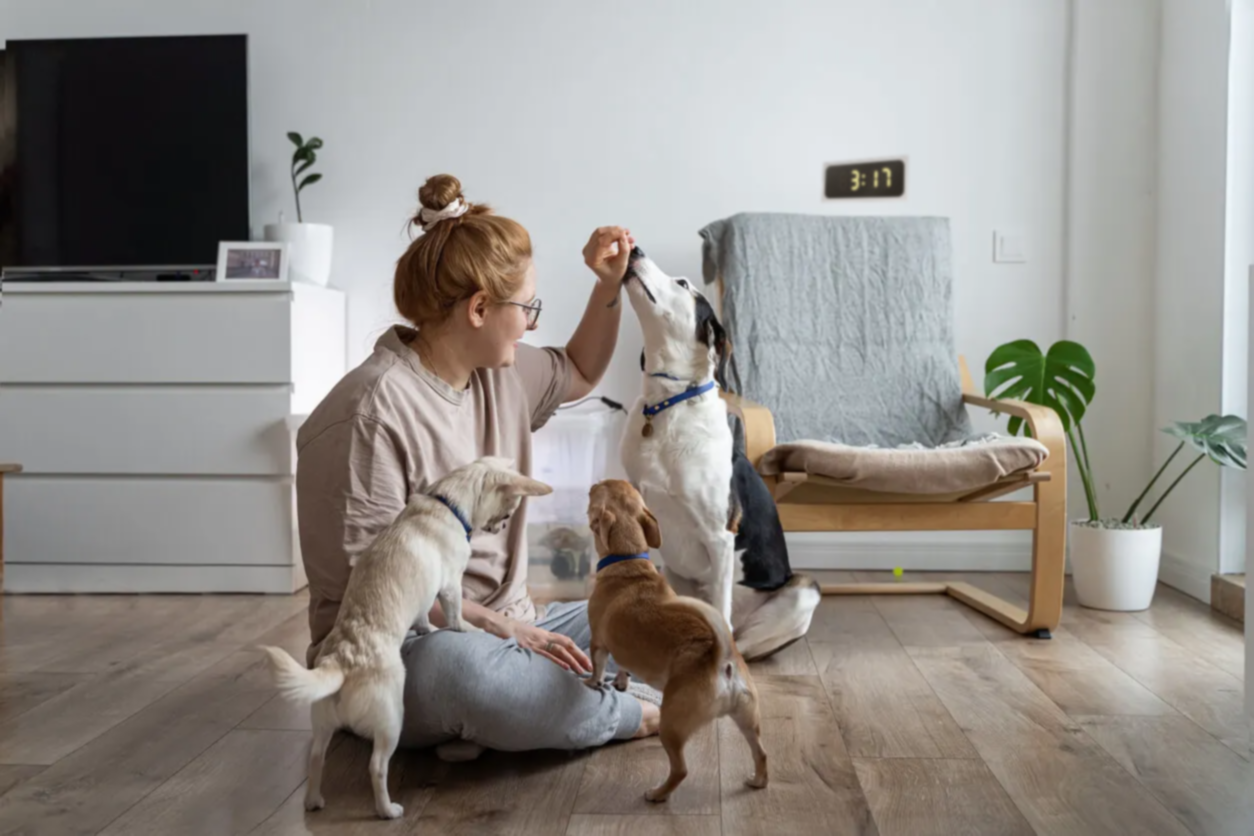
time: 3:17
